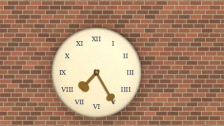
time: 7:25
